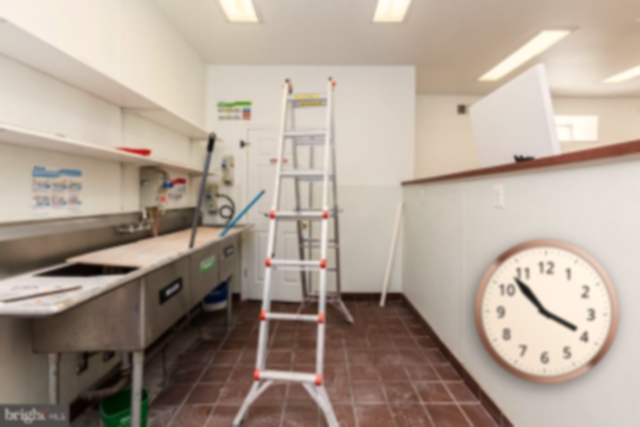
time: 3:53
